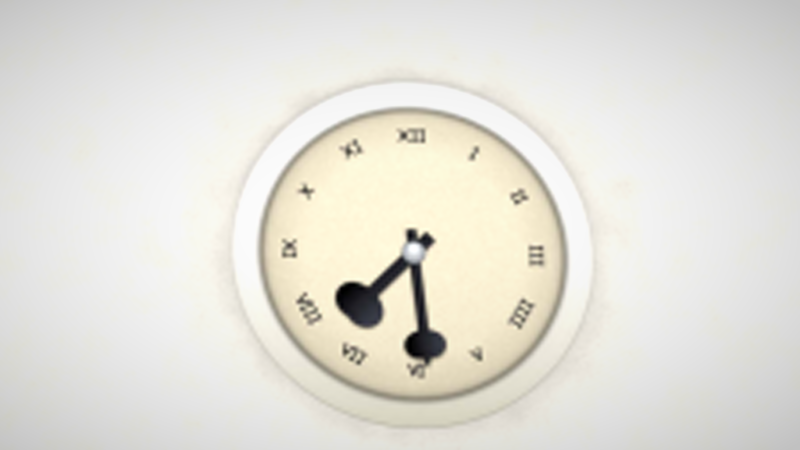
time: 7:29
